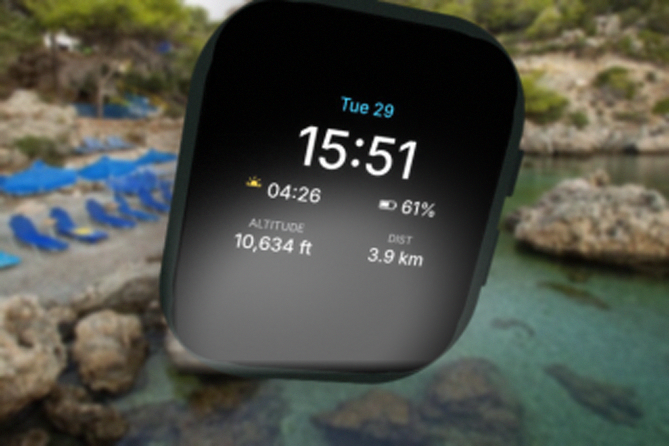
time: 15:51
